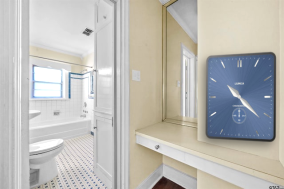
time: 10:22
